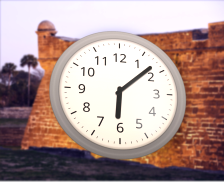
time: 6:08
